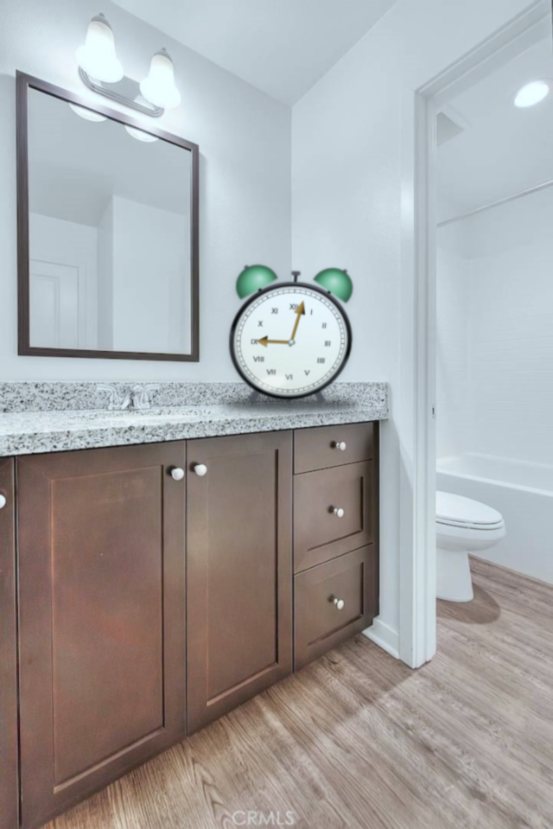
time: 9:02
